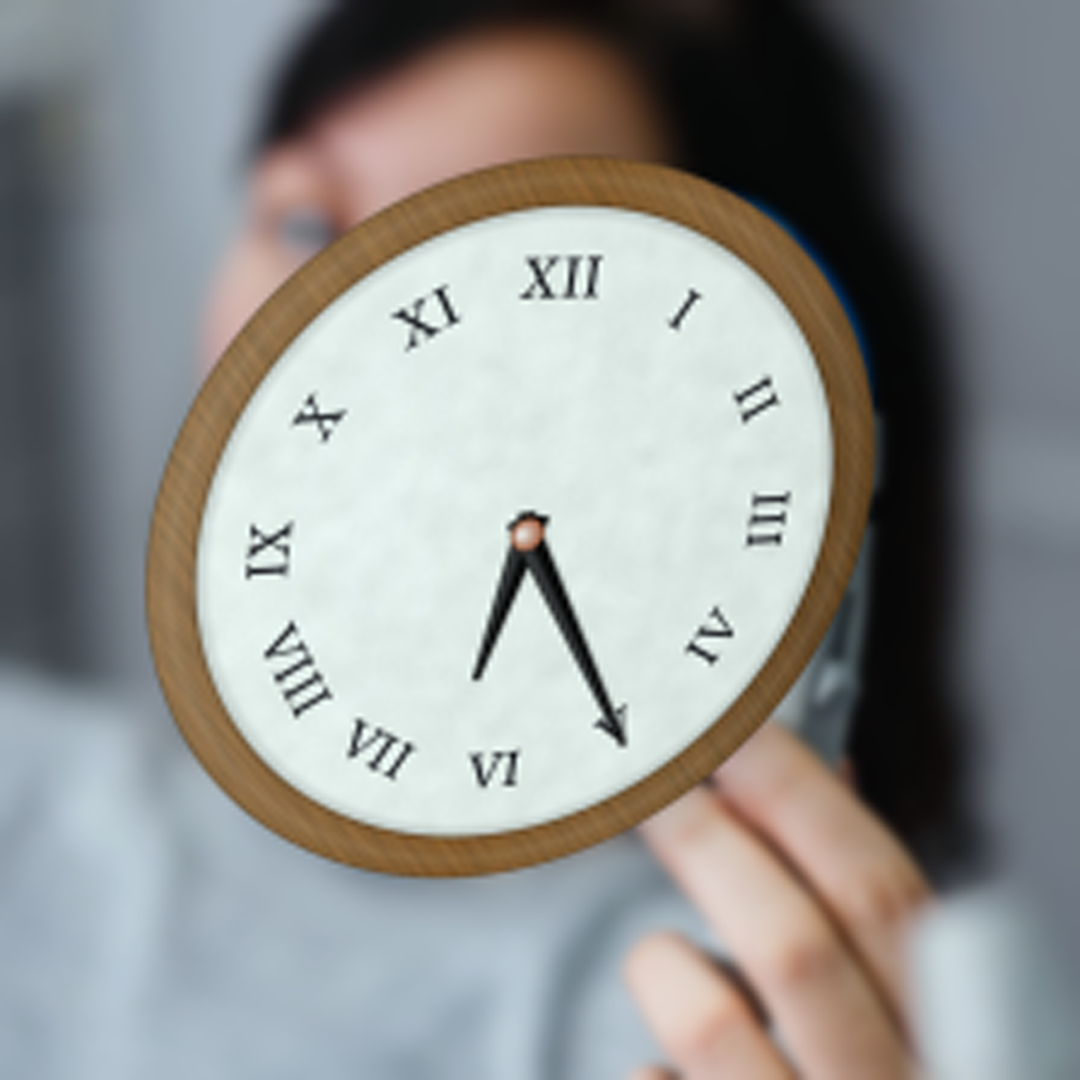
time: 6:25
